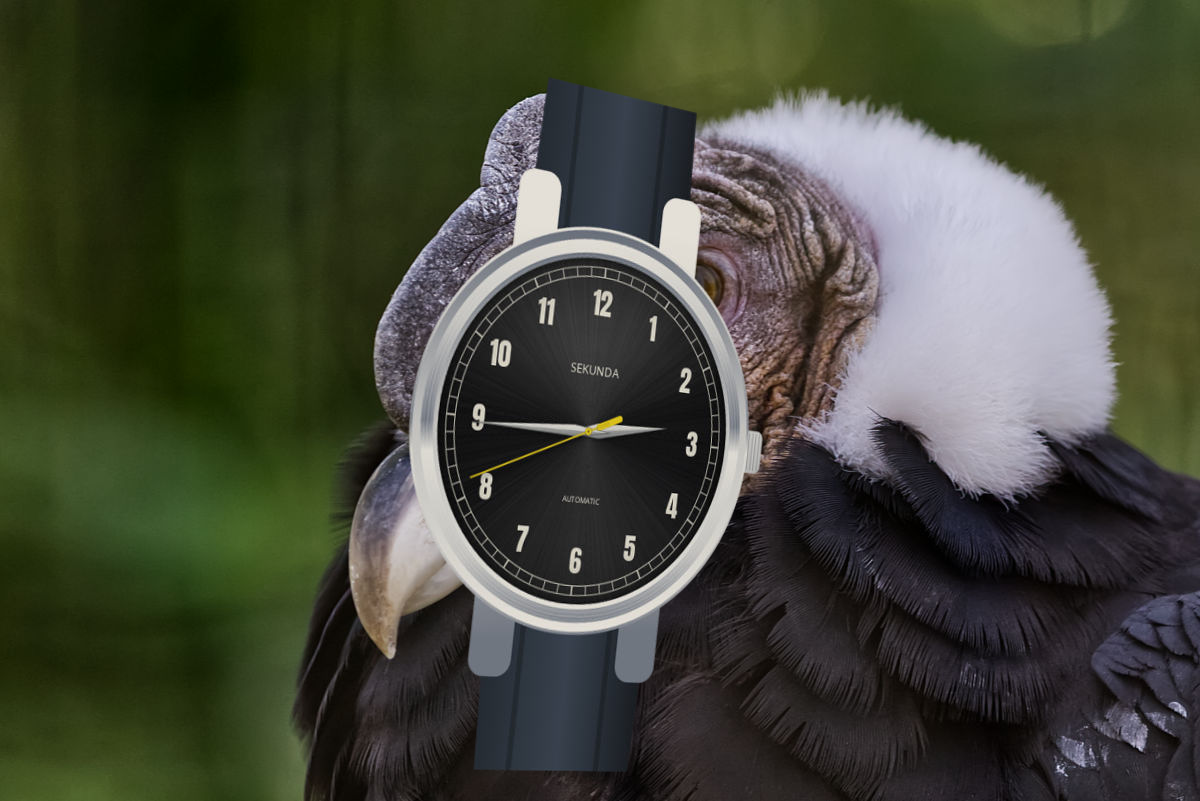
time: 2:44:41
